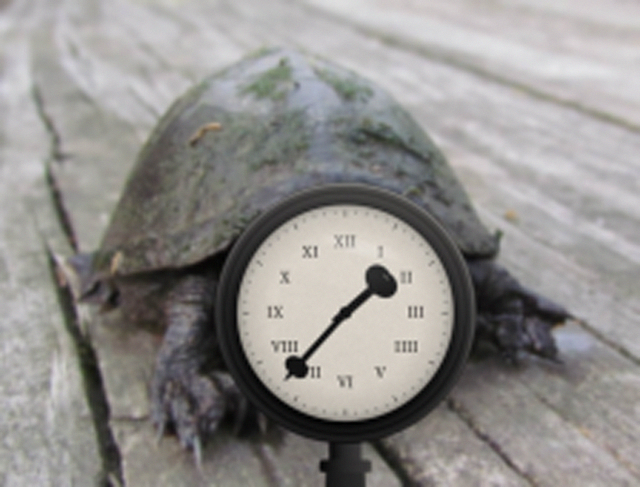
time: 1:37
